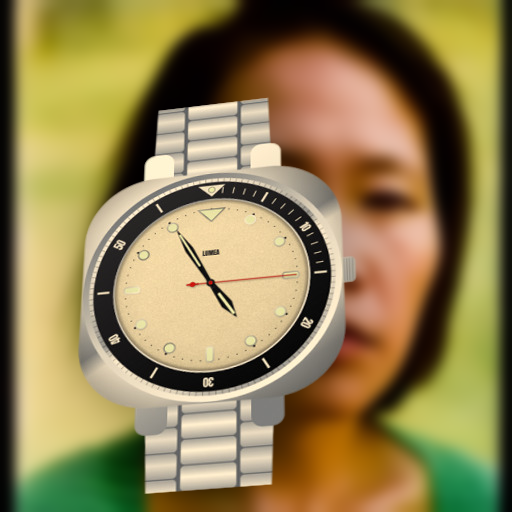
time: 4:55:15
